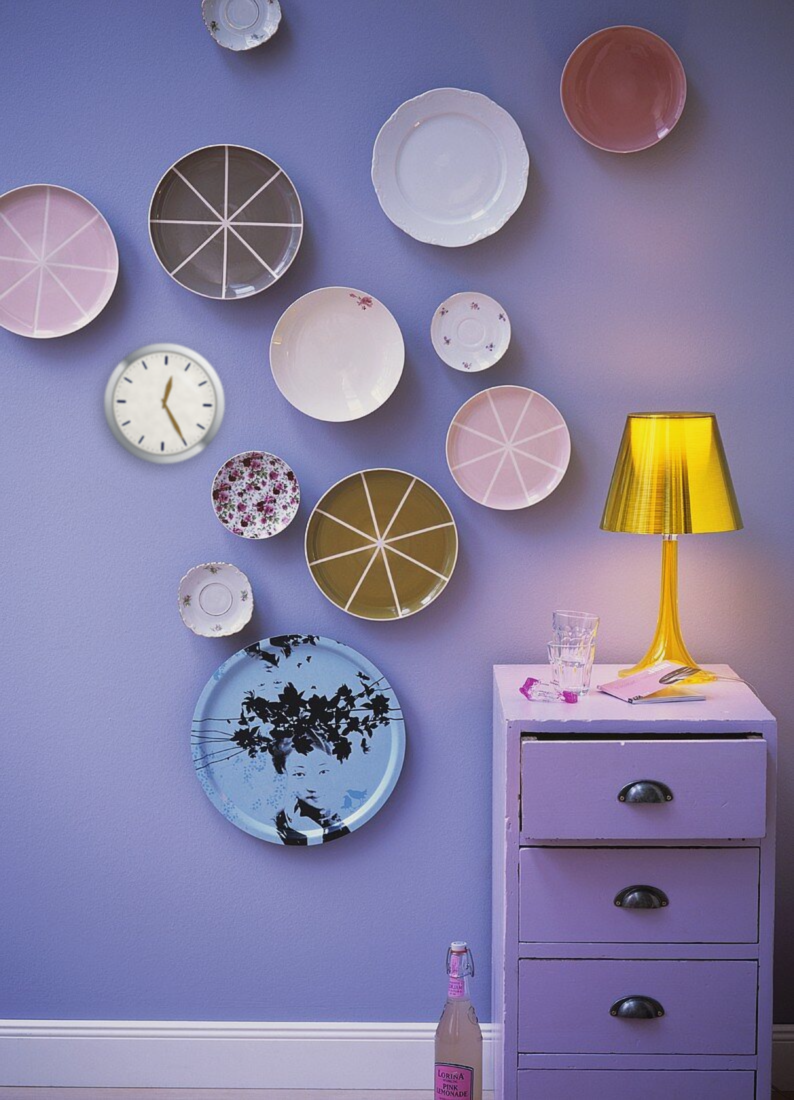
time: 12:25
